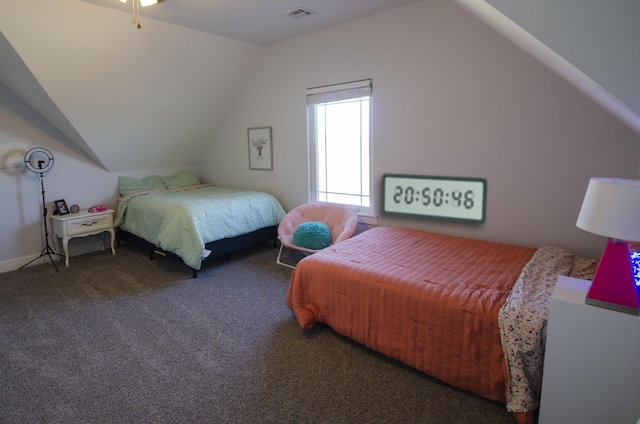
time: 20:50:46
